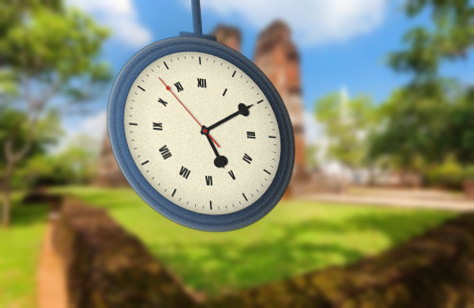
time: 5:09:53
